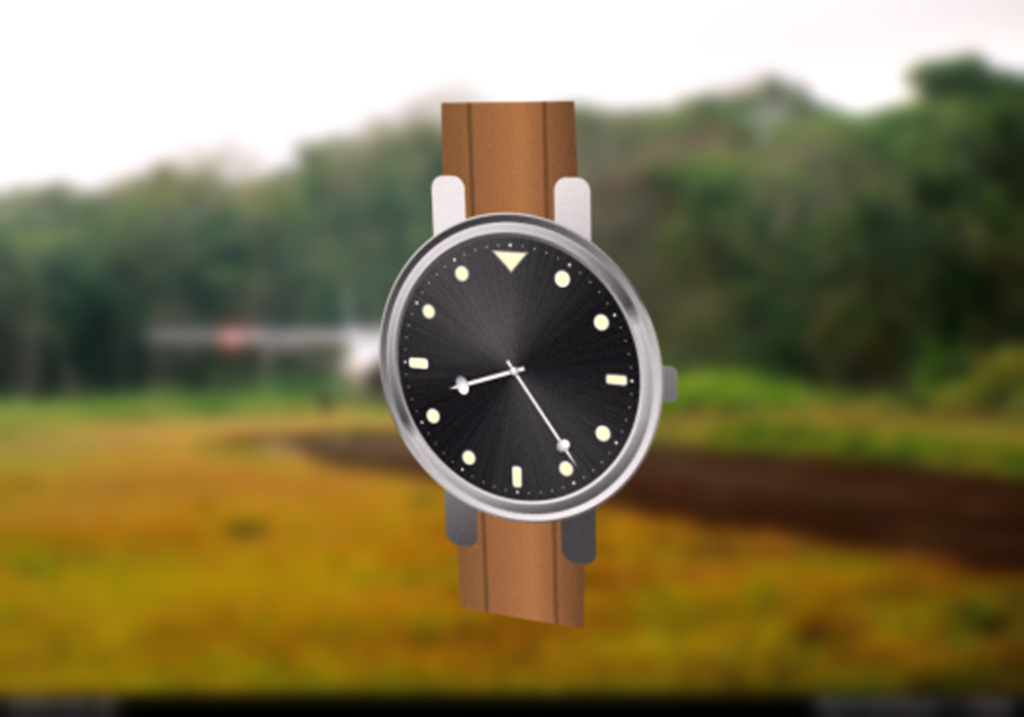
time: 8:24
